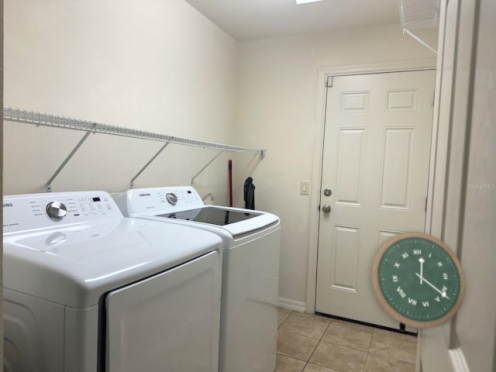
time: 12:22
